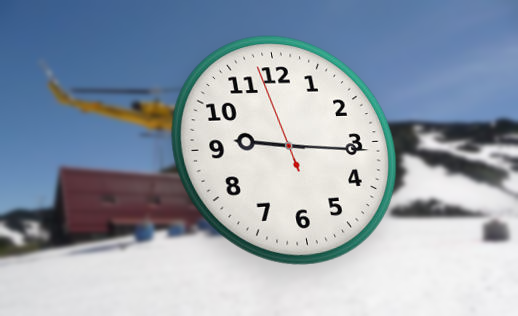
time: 9:15:58
